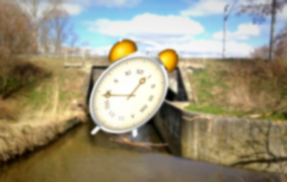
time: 12:44
